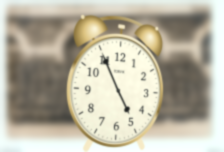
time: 4:55
